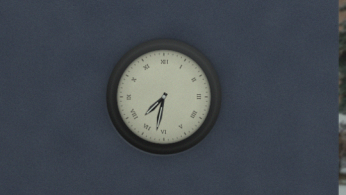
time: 7:32
